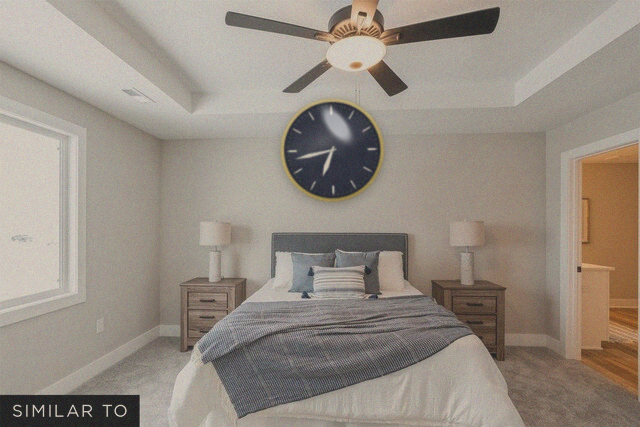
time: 6:43
